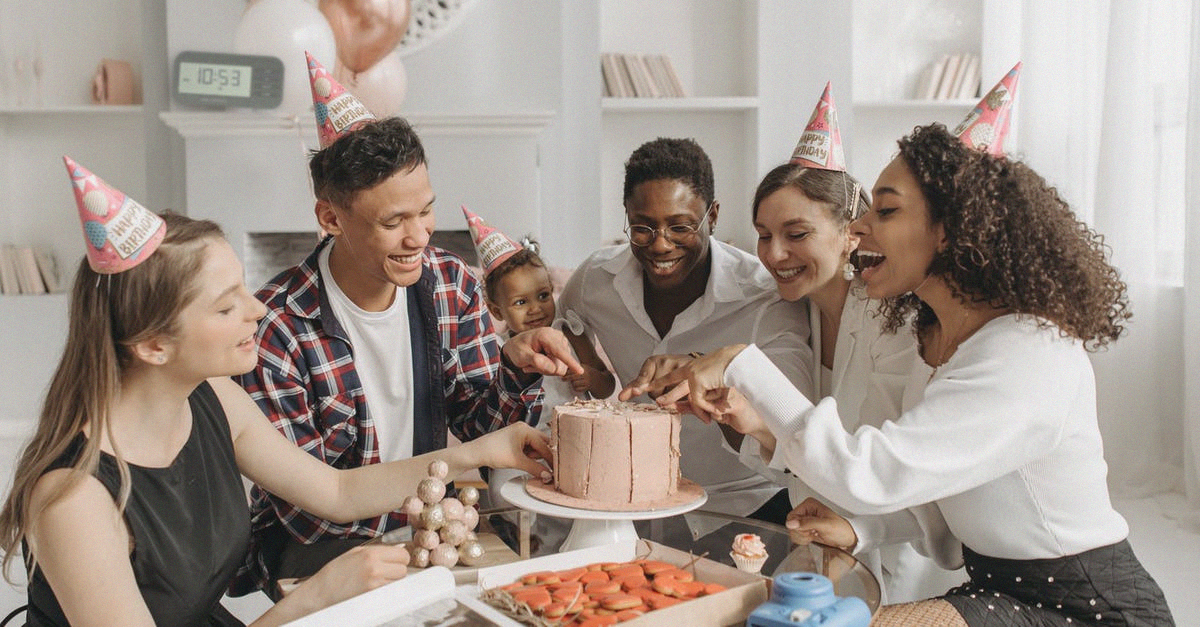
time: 10:53
